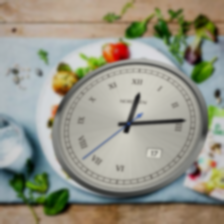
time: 12:13:37
